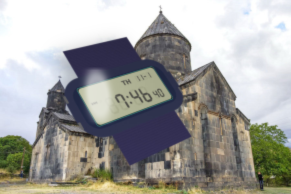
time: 7:46:40
